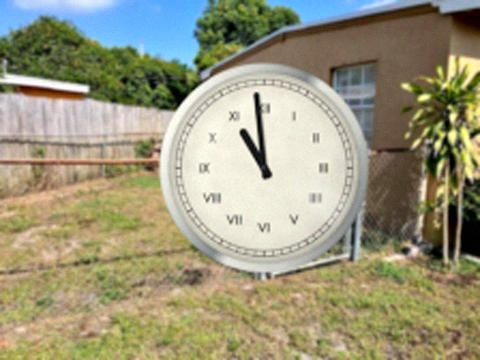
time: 10:59
